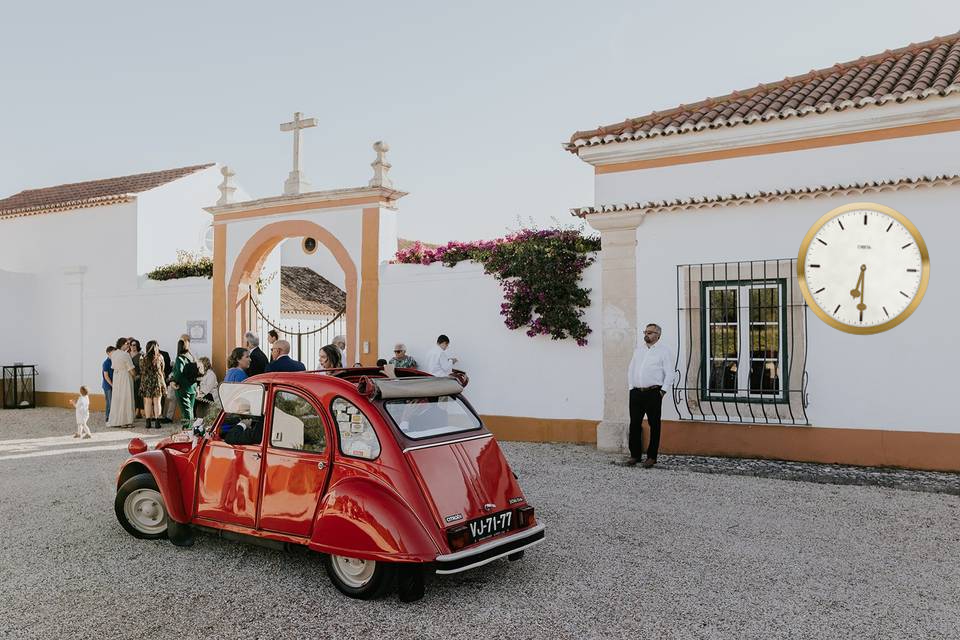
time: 6:30
